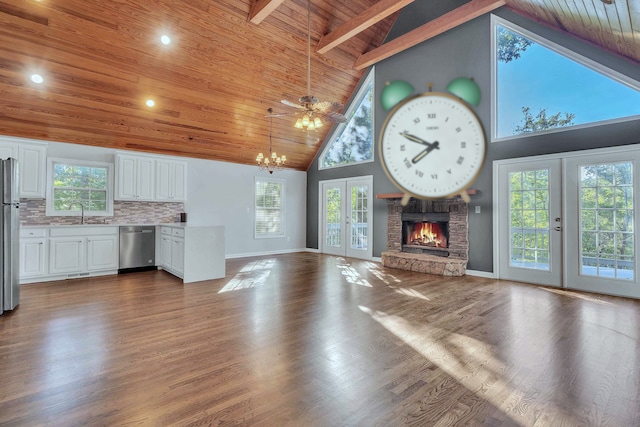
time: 7:49
